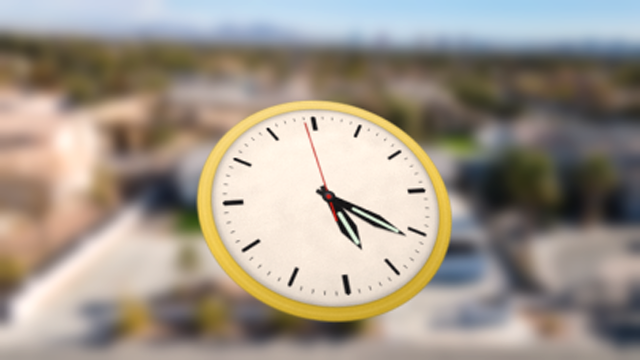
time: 5:20:59
